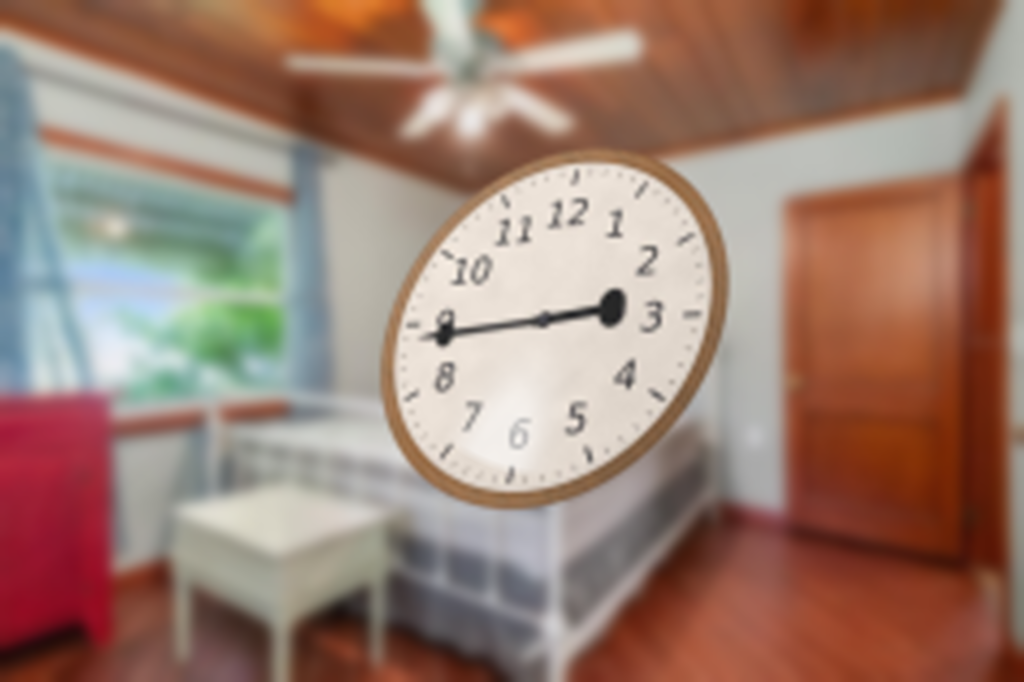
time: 2:44
